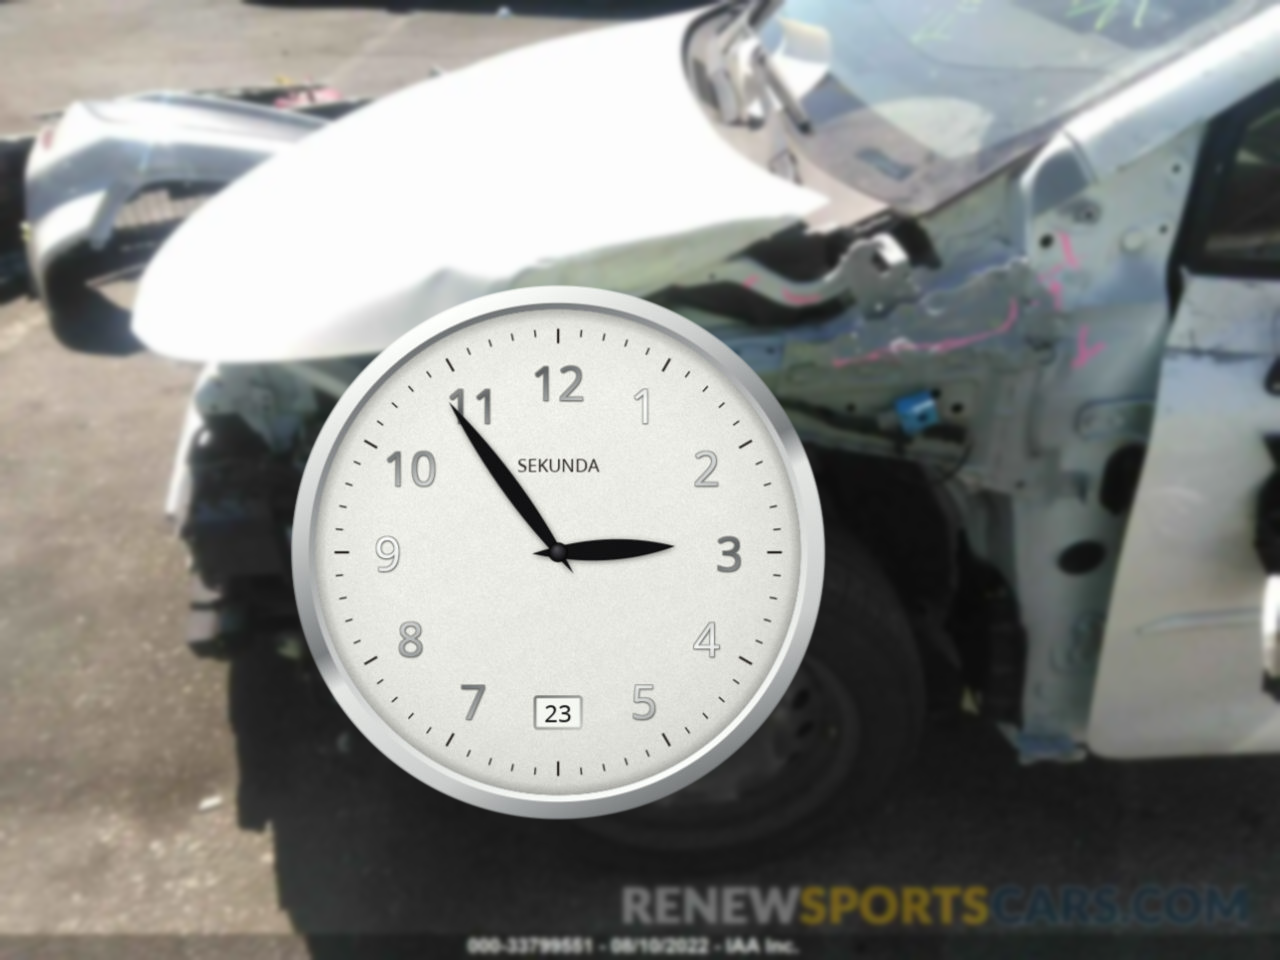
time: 2:54
